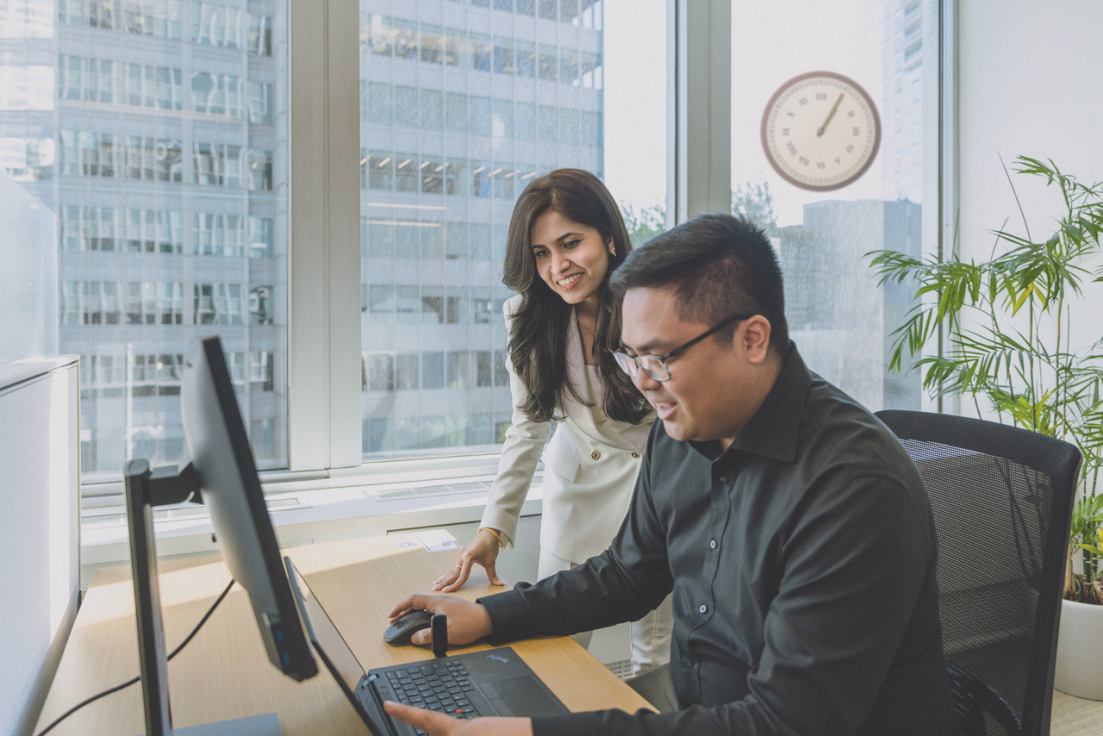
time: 1:05
